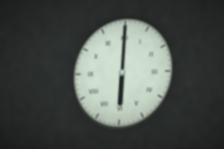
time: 6:00
